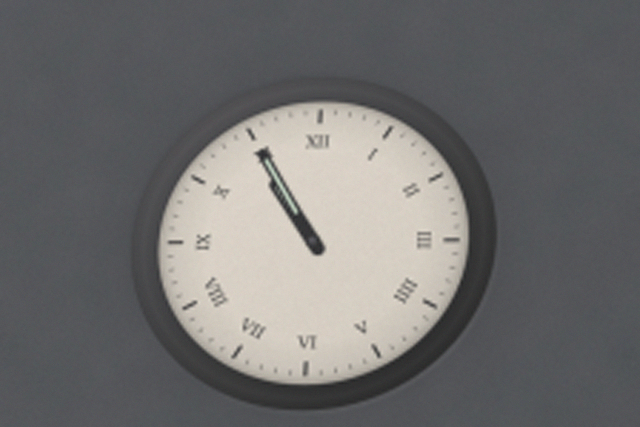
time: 10:55
